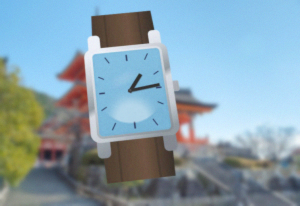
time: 1:14
